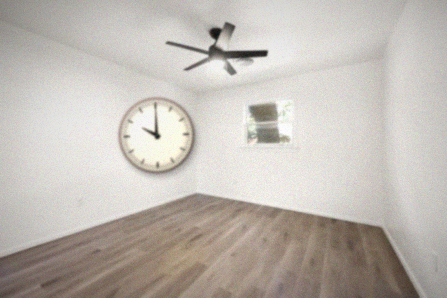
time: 10:00
